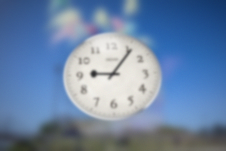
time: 9:06
